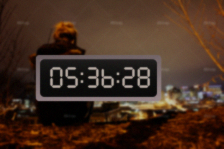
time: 5:36:28
